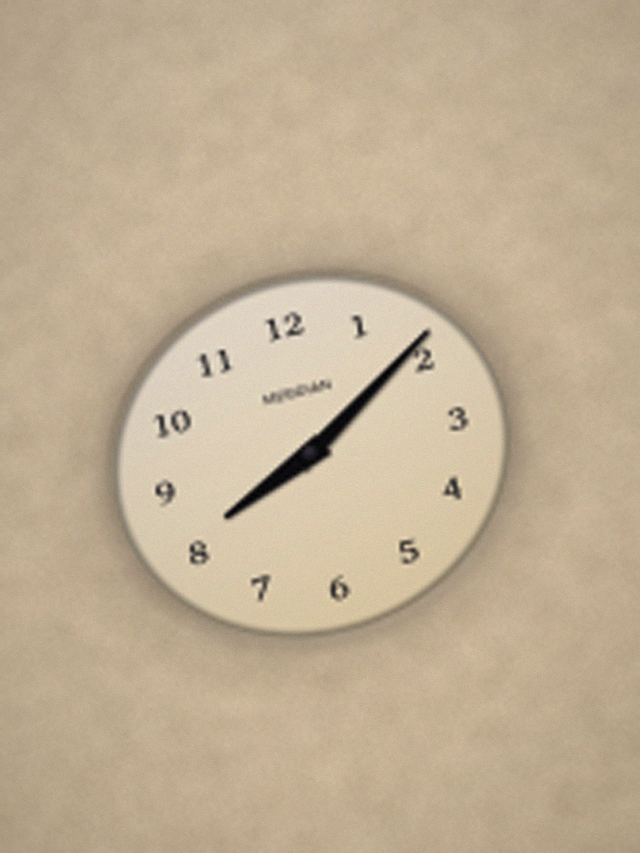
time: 8:09
